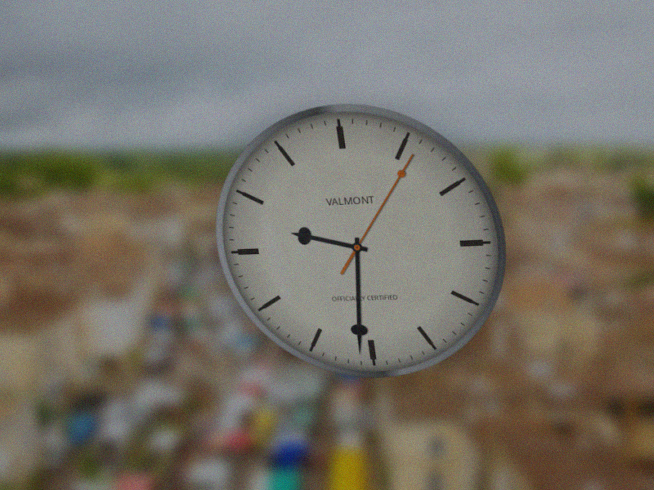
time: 9:31:06
